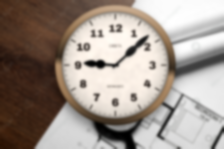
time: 9:08
